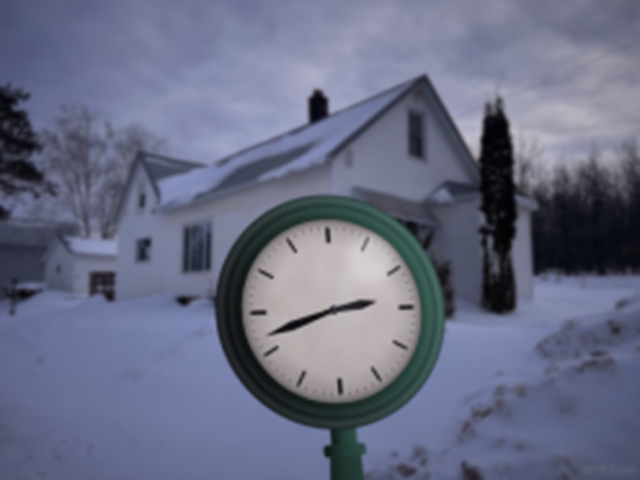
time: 2:42
